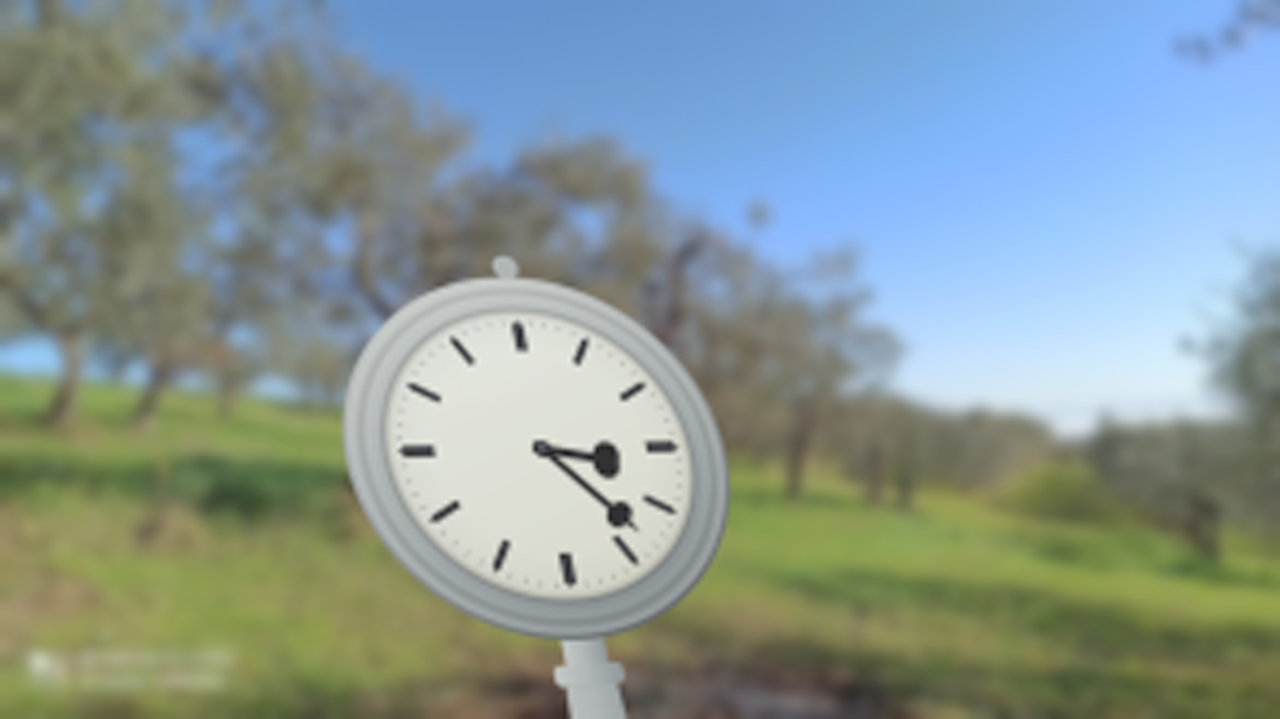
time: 3:23
